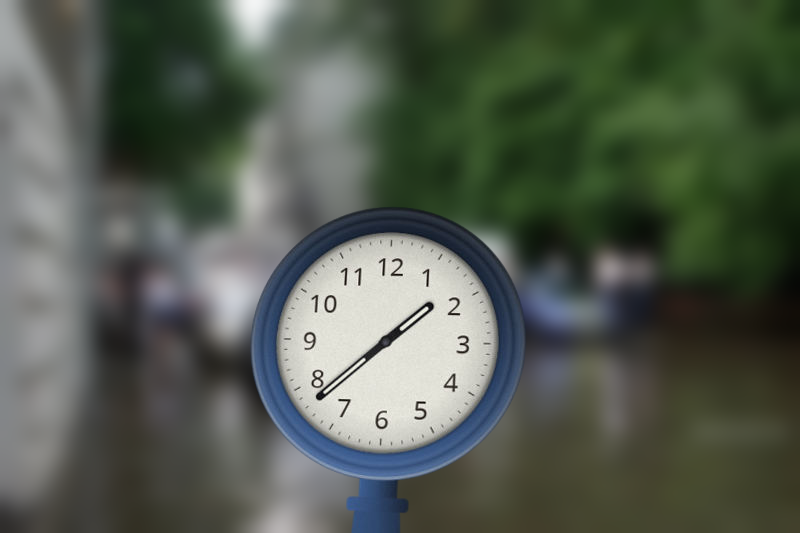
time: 1:38
